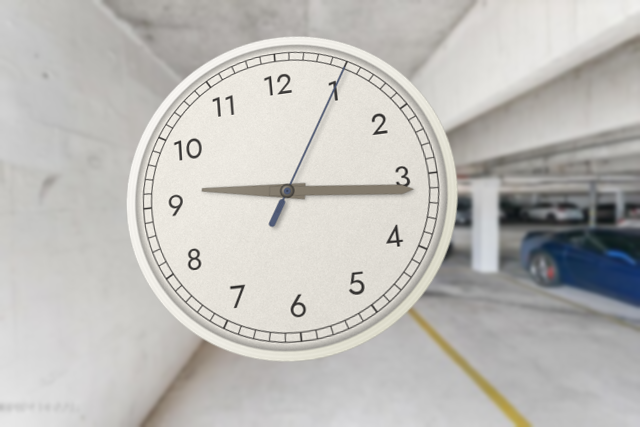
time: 9:16:05
